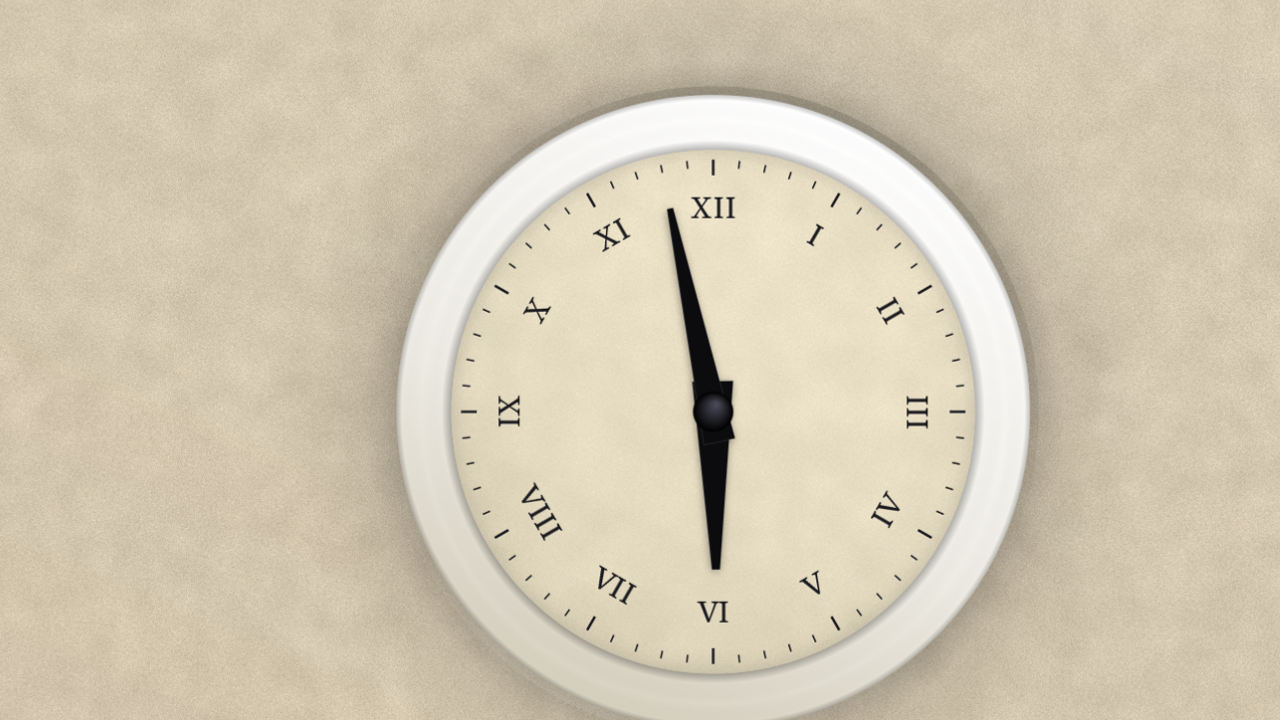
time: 5:58
